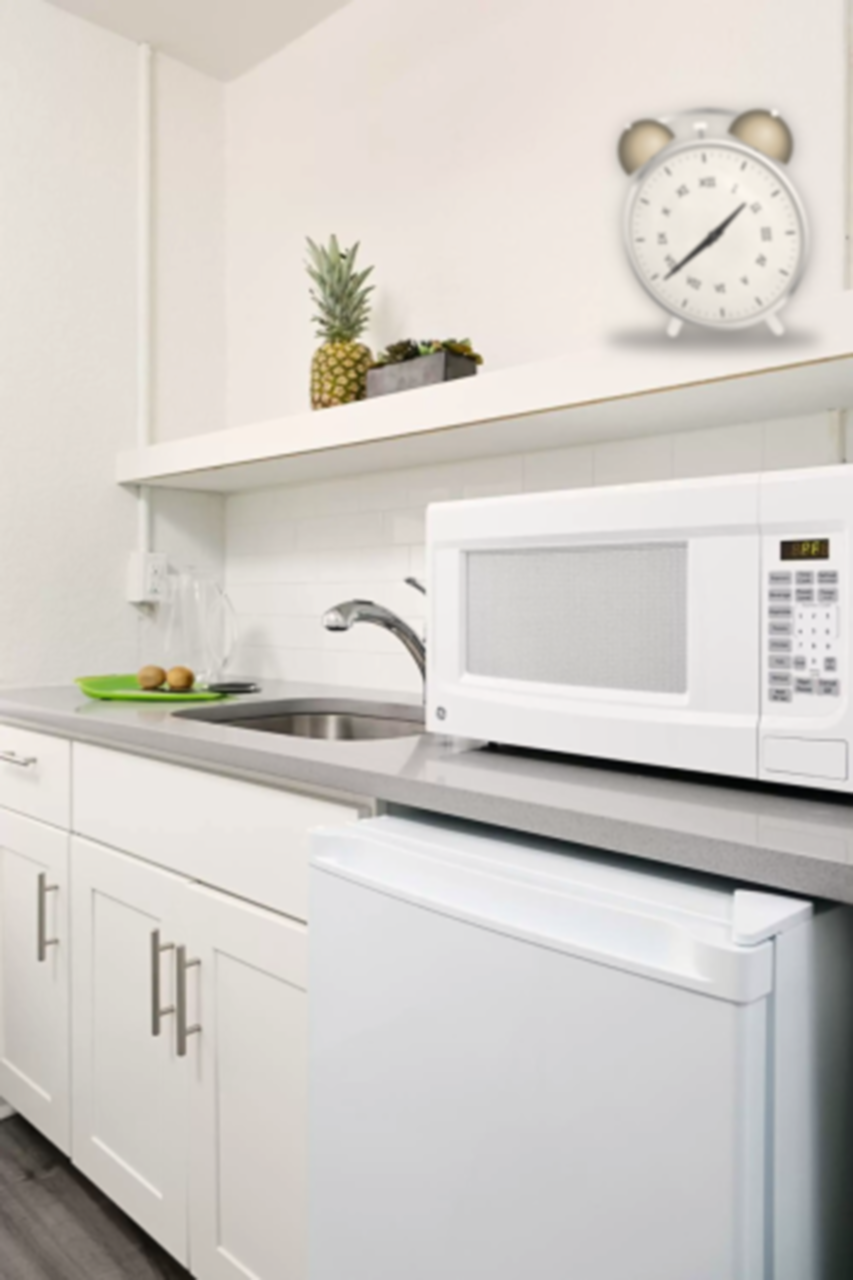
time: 1:39
